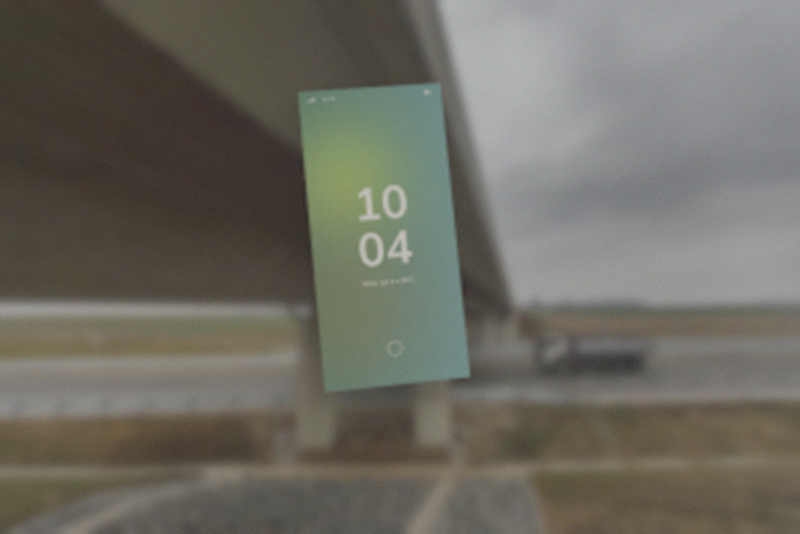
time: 10:04
